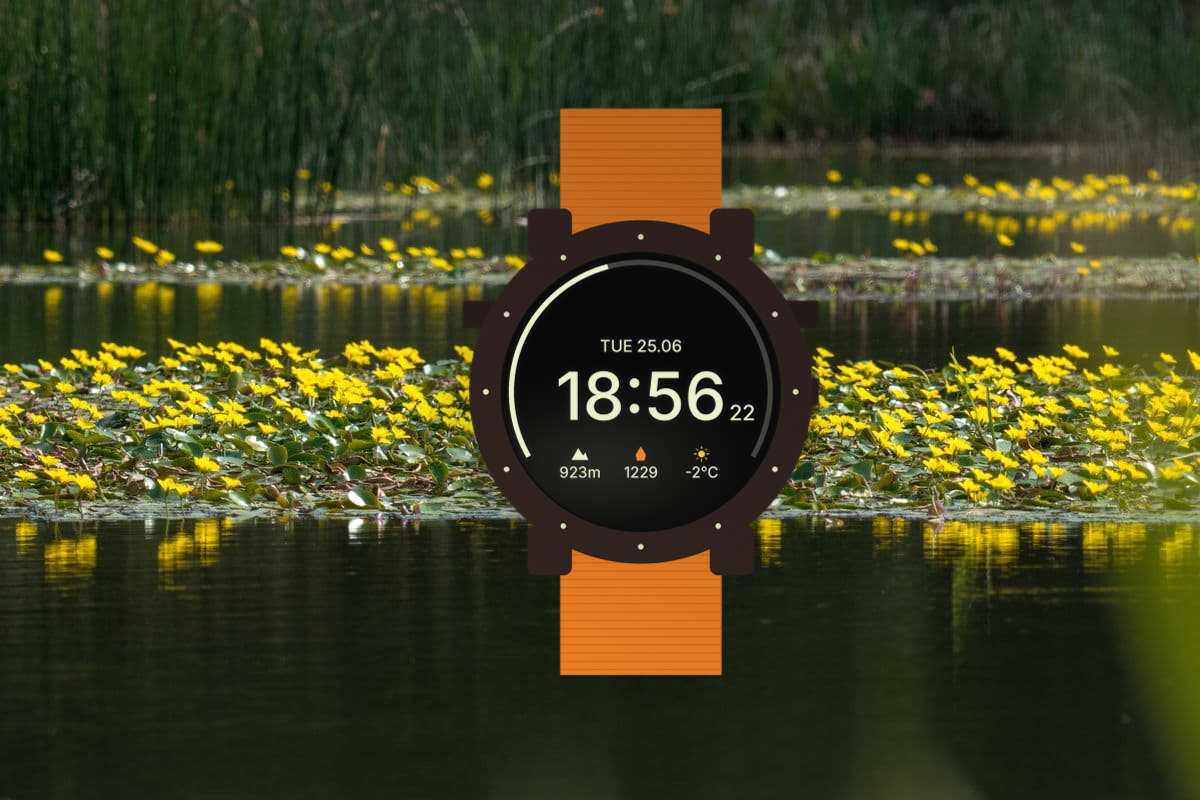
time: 18:56:22
